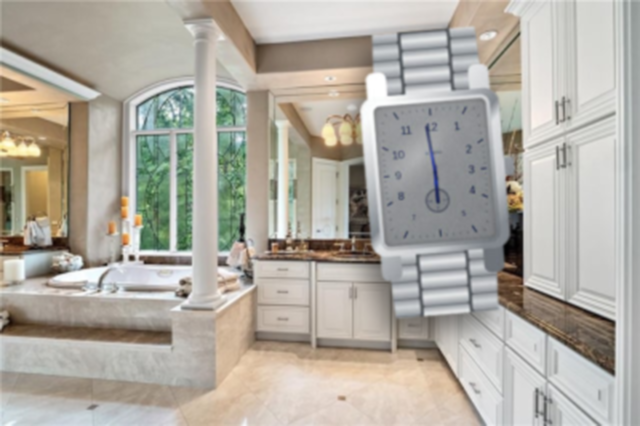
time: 5:59
